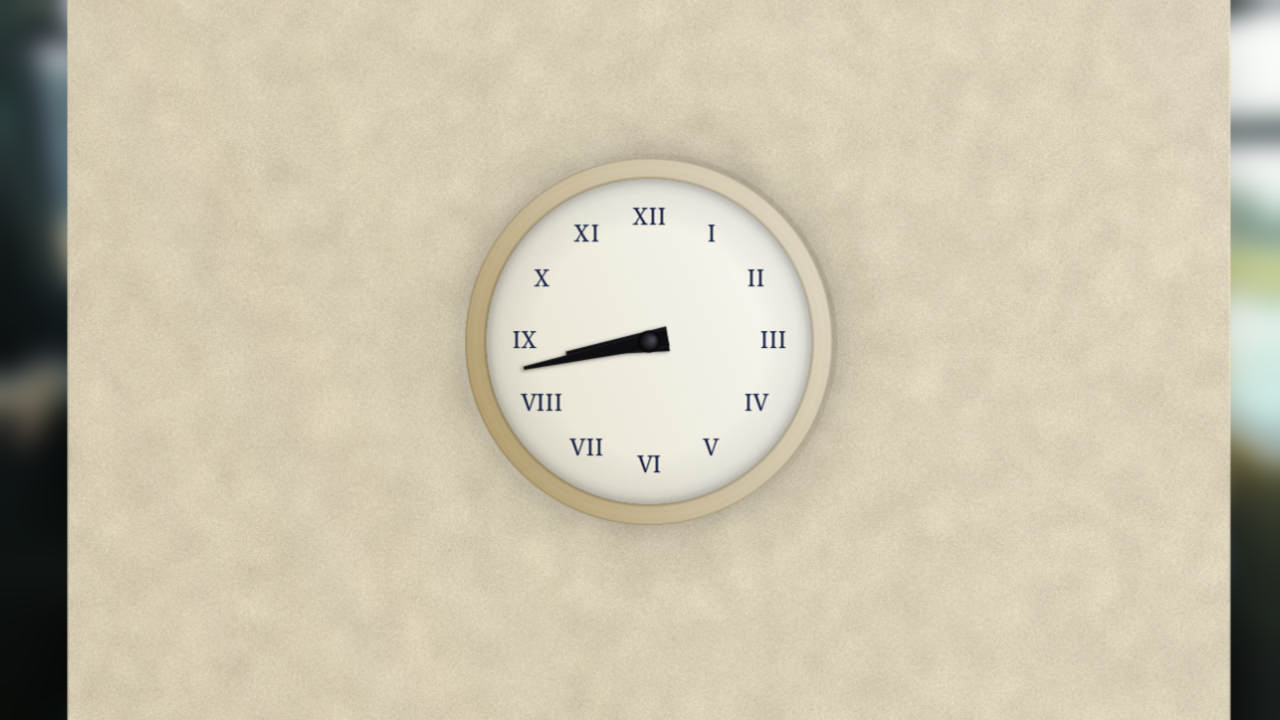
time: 8:43
